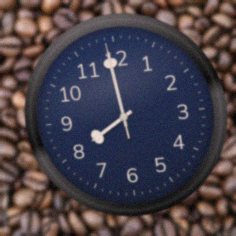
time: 7:58:59
